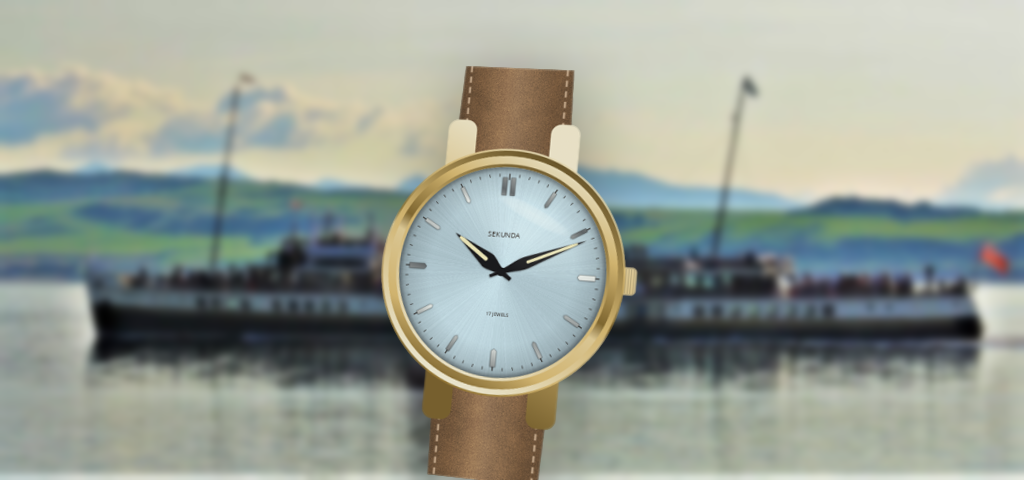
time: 10:11
